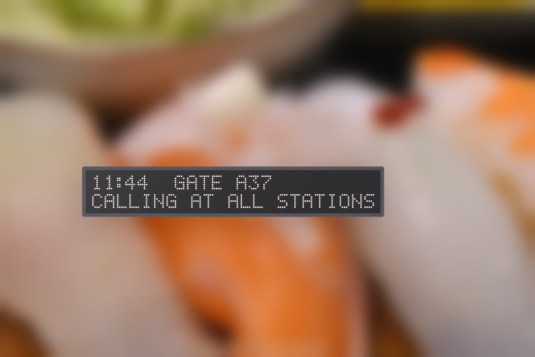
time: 11:44
